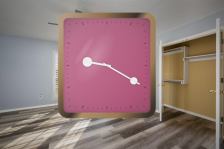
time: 9:20
